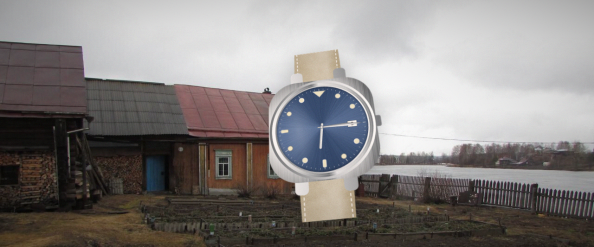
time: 6:15
